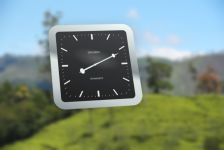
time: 8:11
